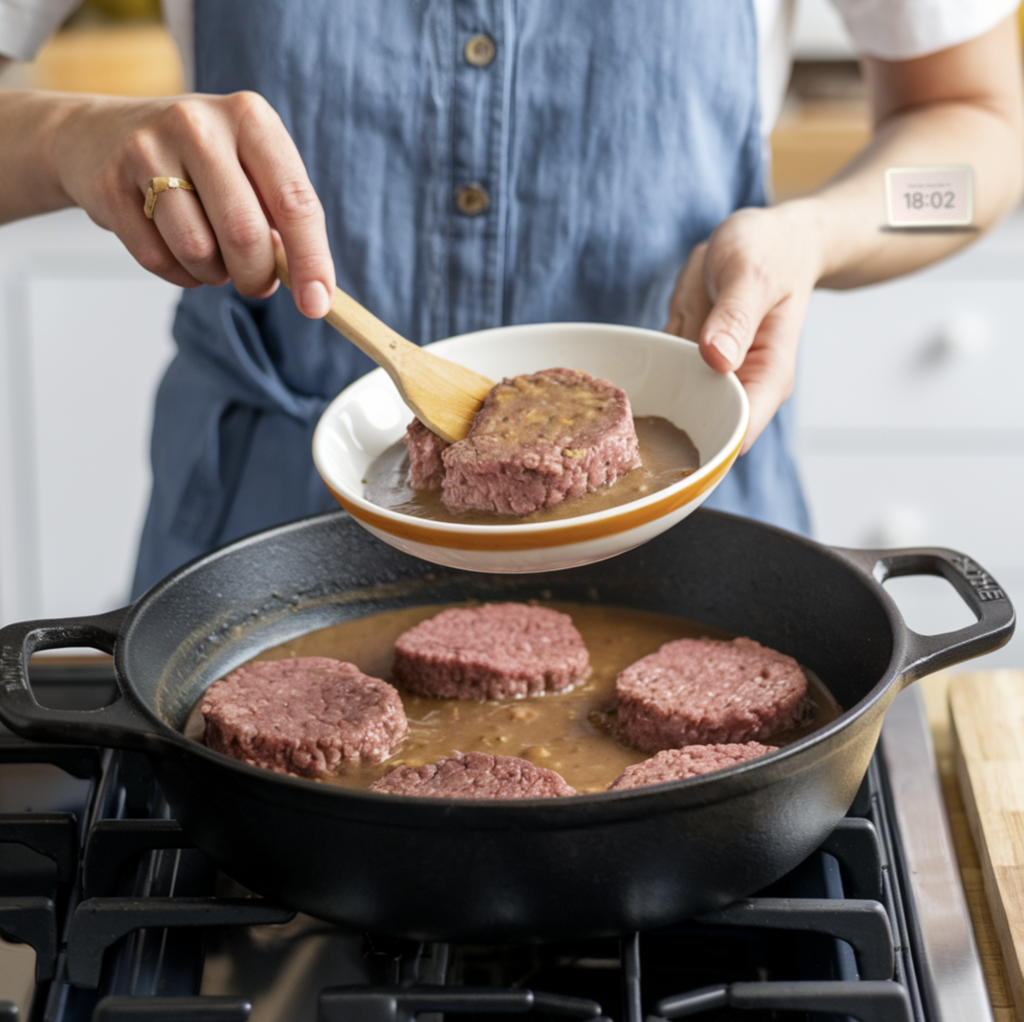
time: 18:02
